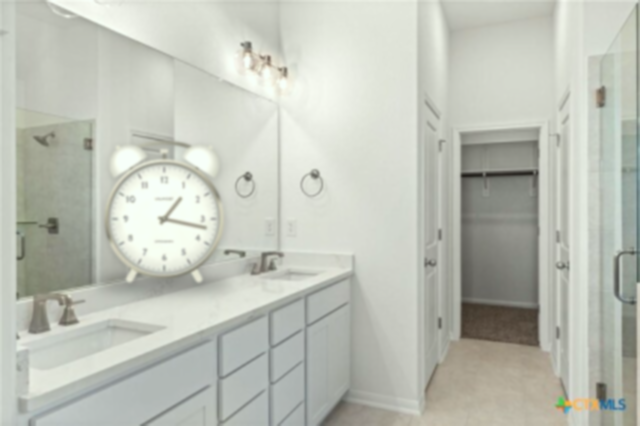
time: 1:17
